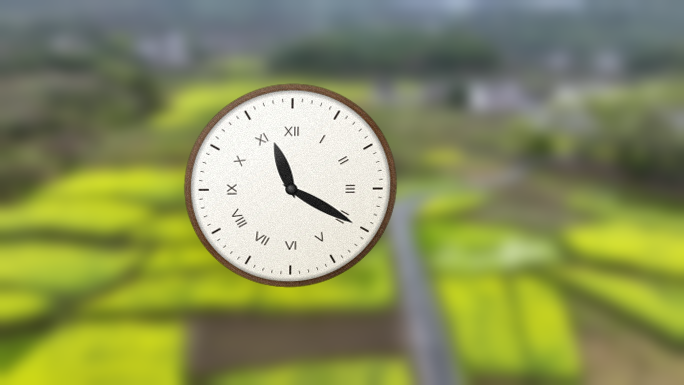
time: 11:20
